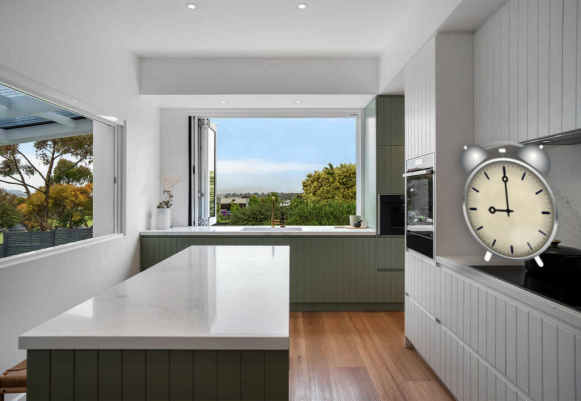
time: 9:00
